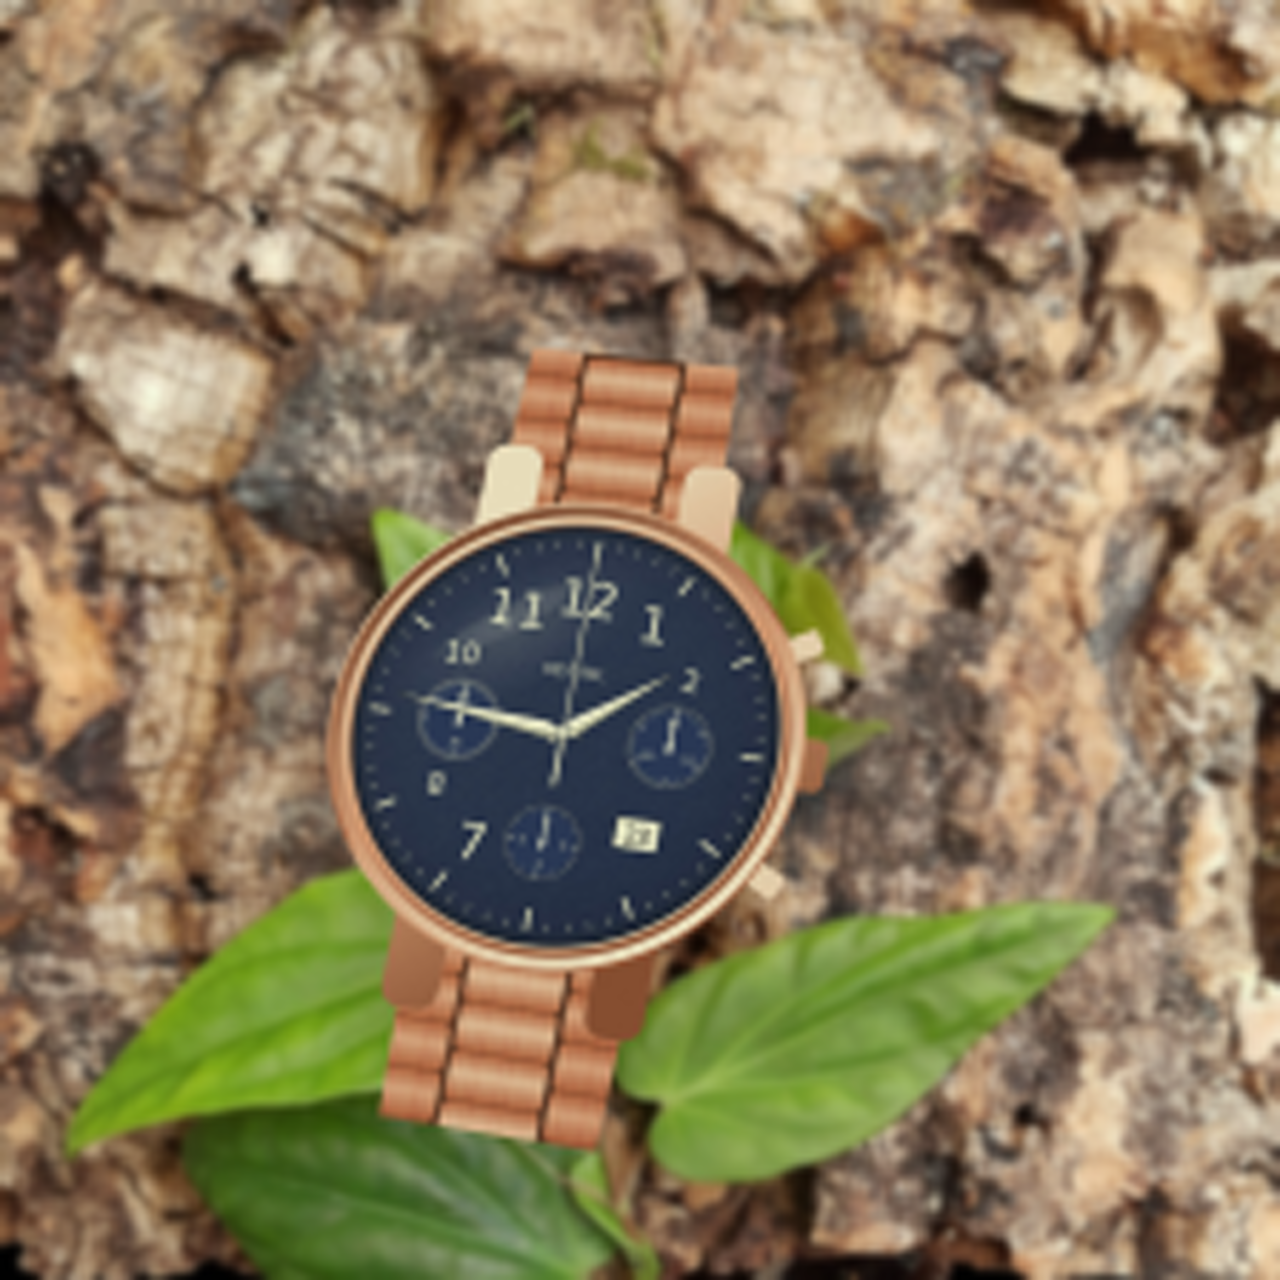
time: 1:46
